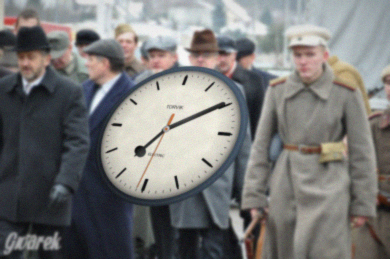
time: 7:09:31
